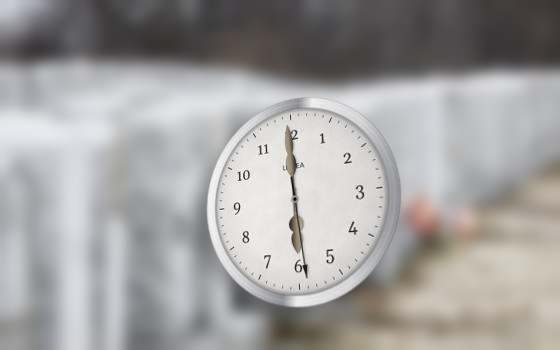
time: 5:59:29
